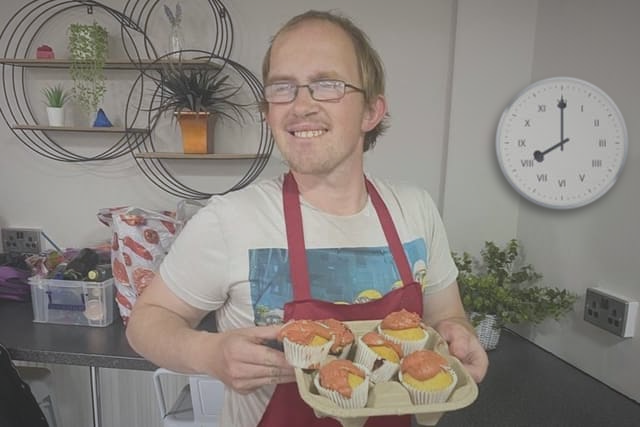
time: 8:00
